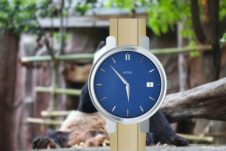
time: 5:53
